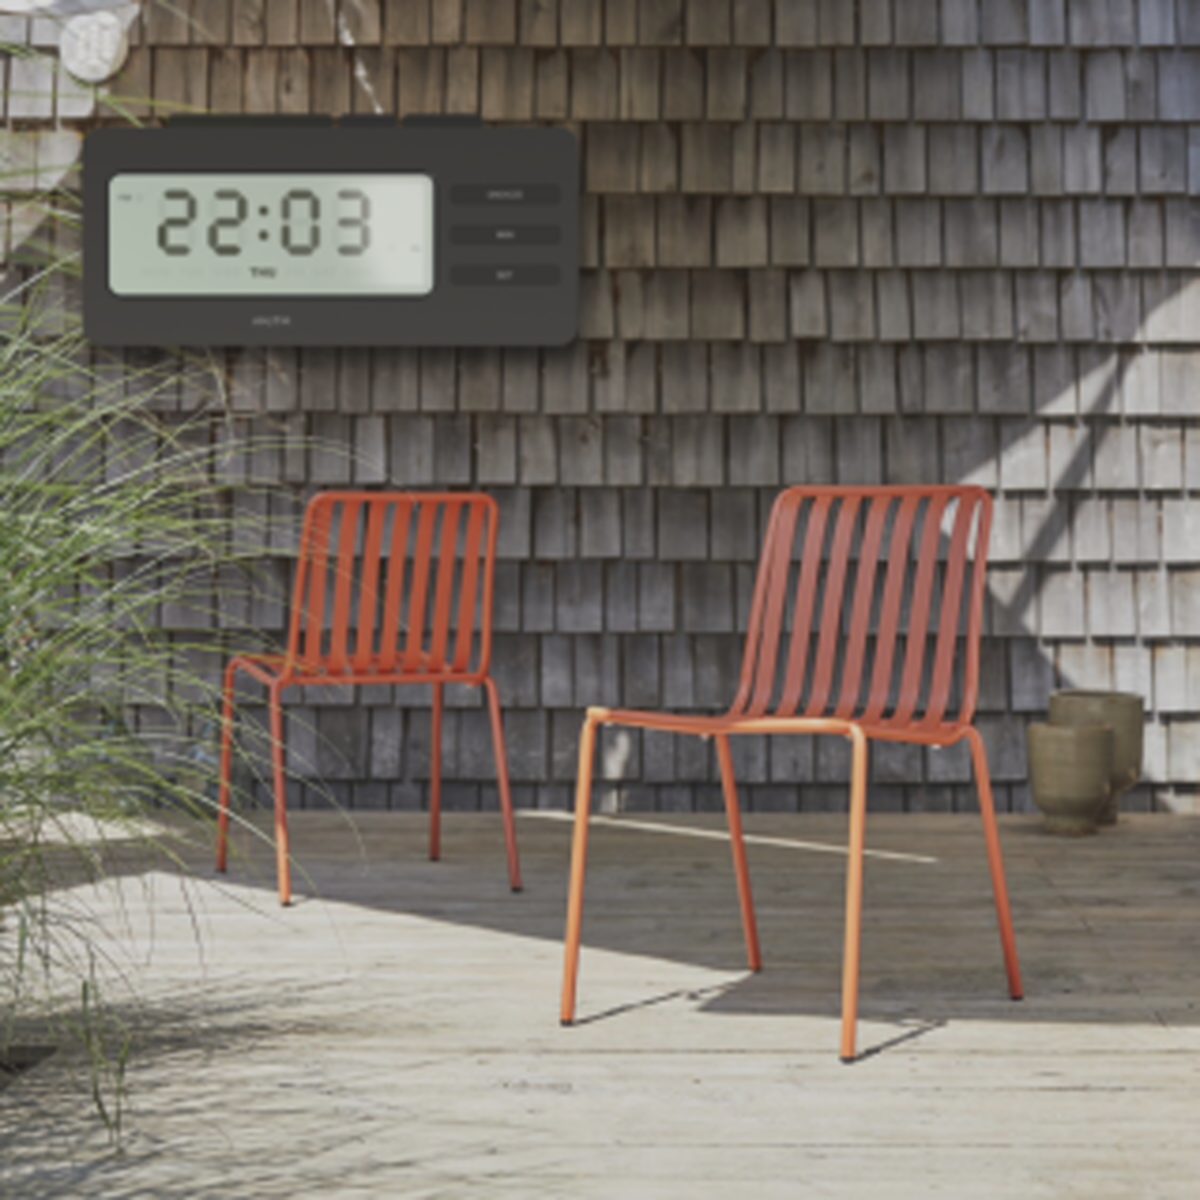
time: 22:03
